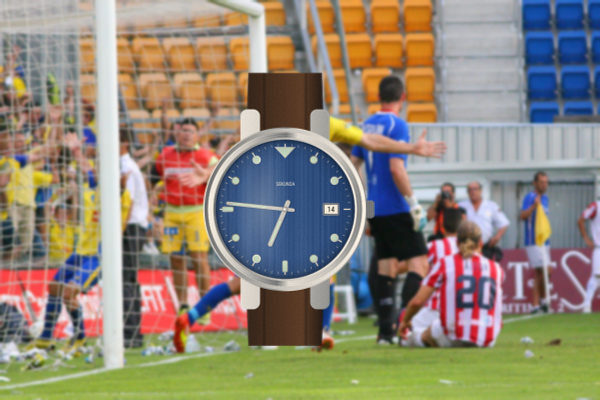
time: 6:46
